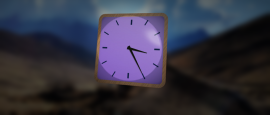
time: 3:25
